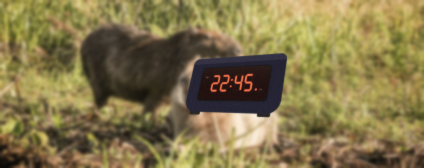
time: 22:45
